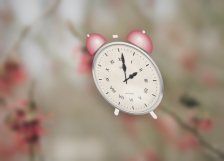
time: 2:01
